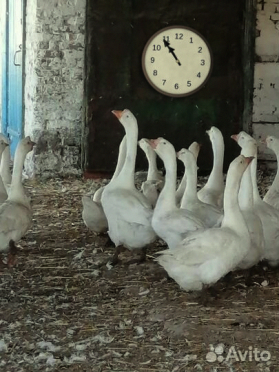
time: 10:54
